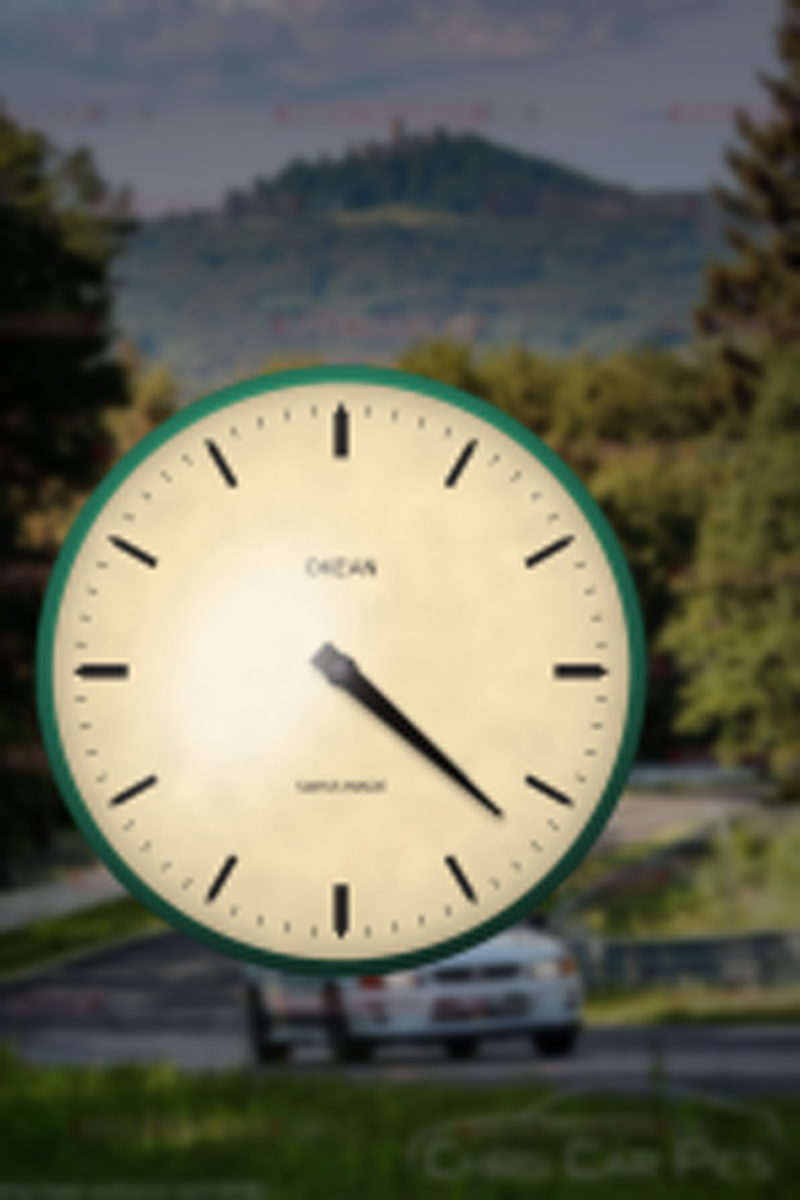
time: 4:22
